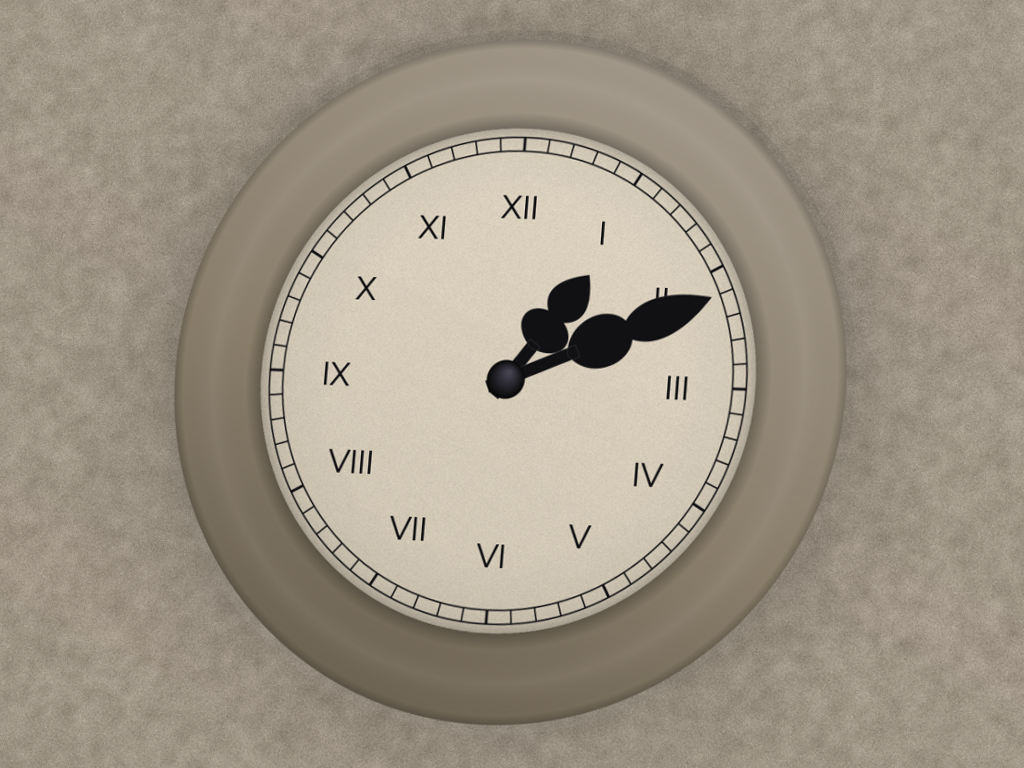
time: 1:11
